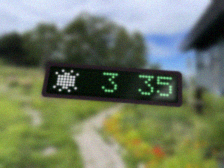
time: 3:35
